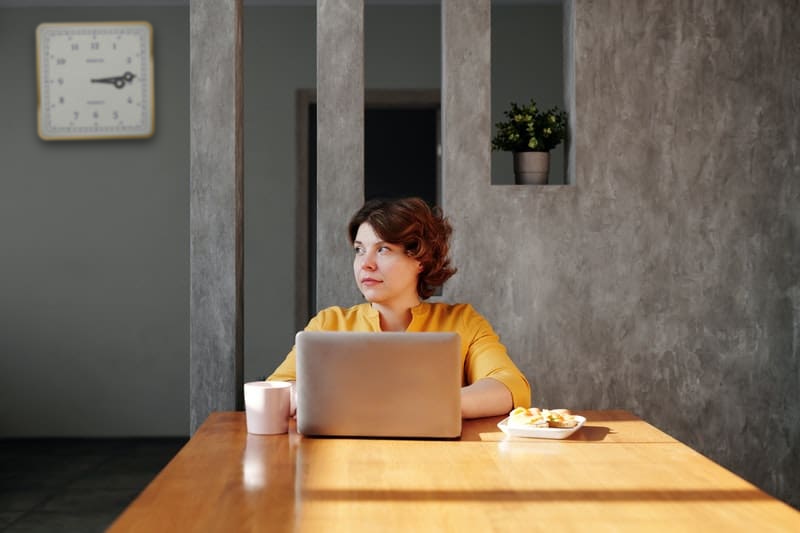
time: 3:14
